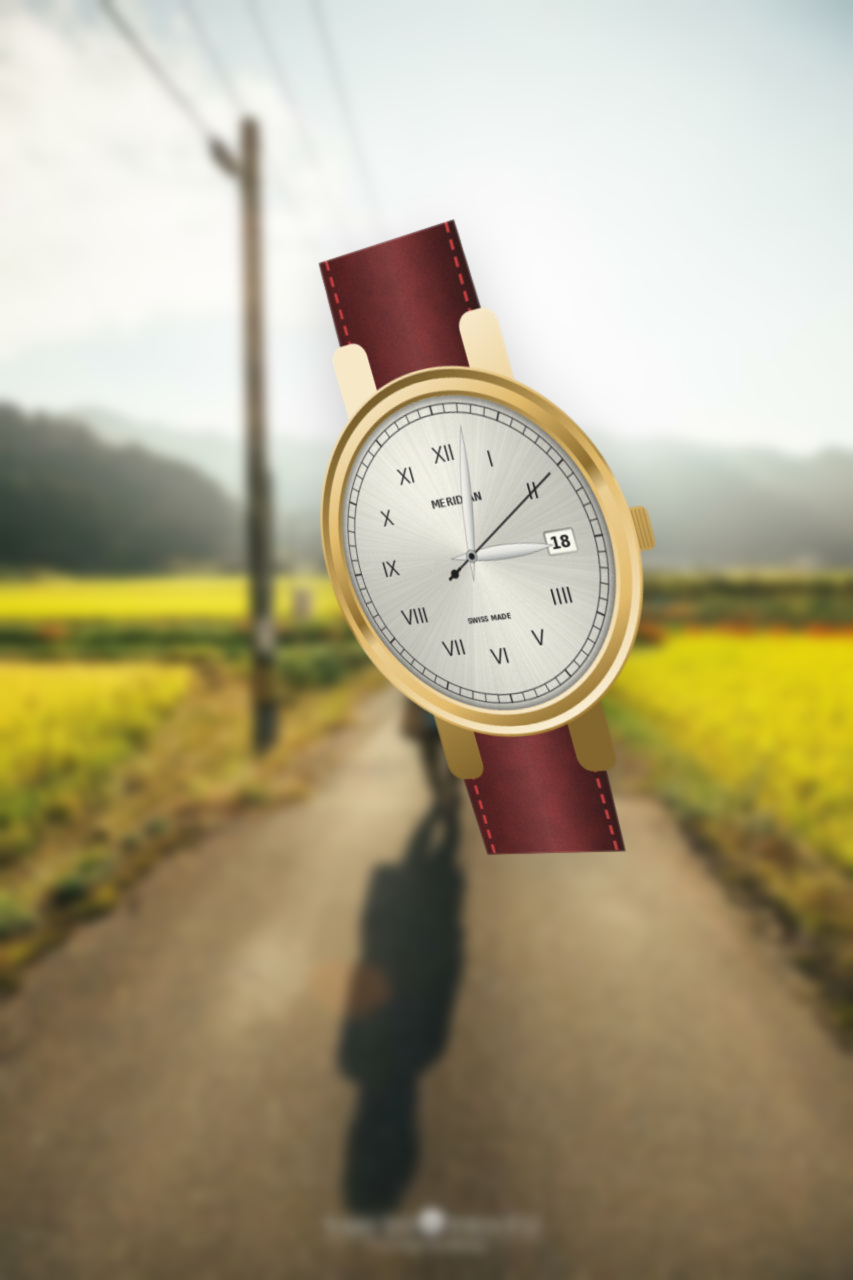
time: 3:02:10
